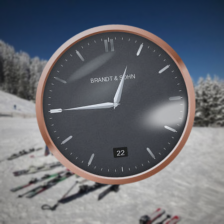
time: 12:45
